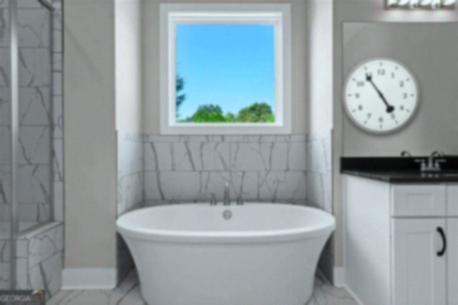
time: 4:54
